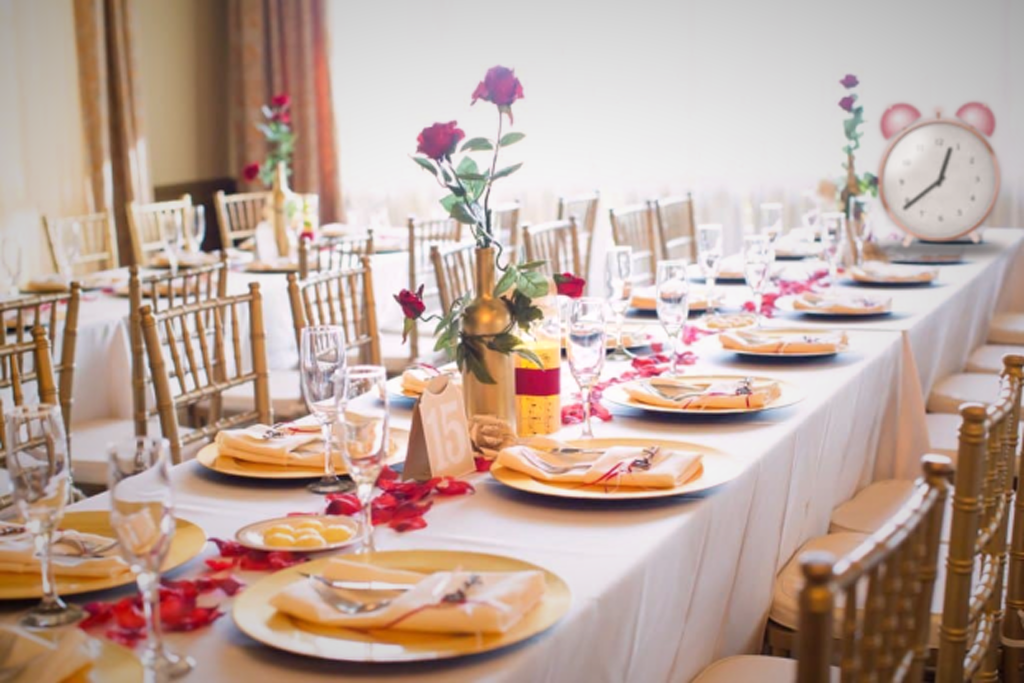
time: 12:39
